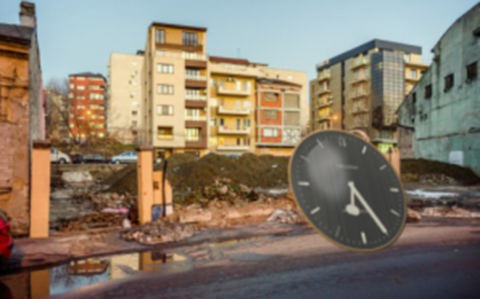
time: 6:25
